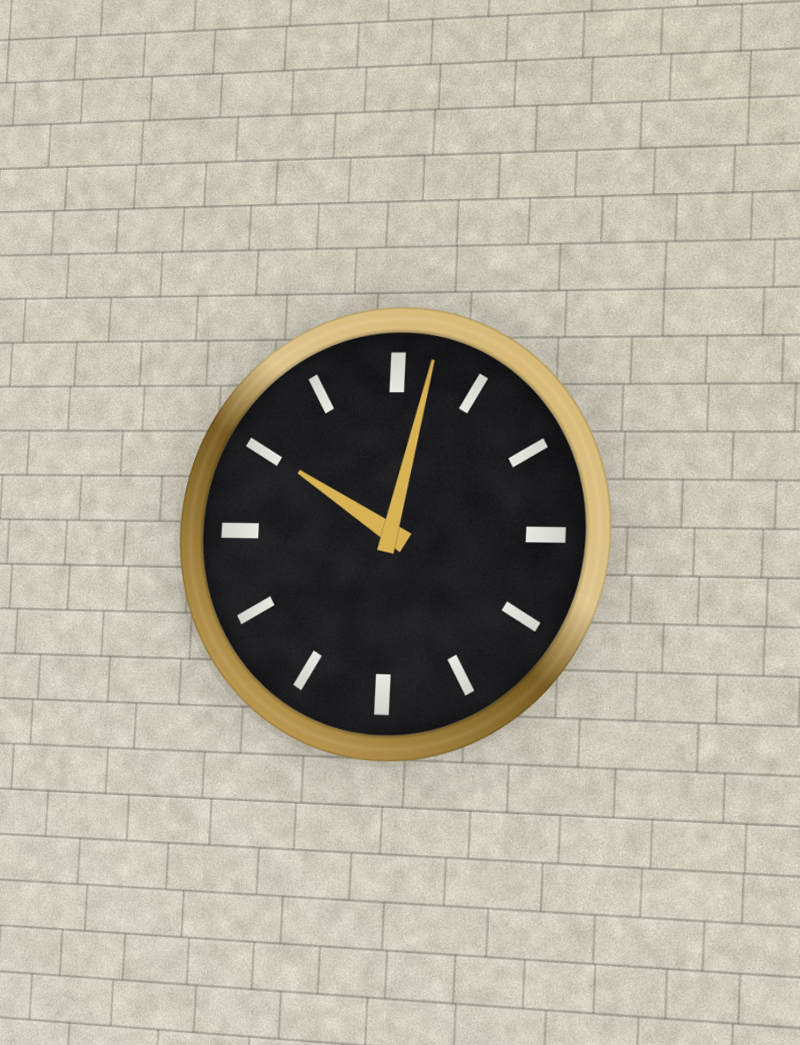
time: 10:02
